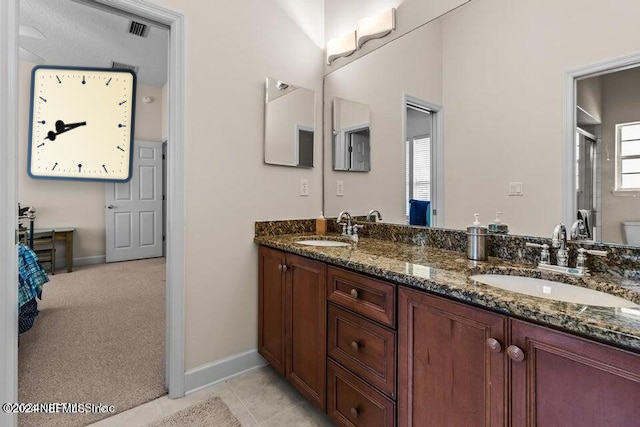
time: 8:41
